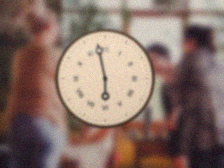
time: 5:58
